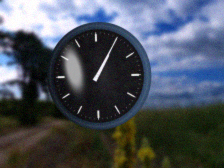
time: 1:05
